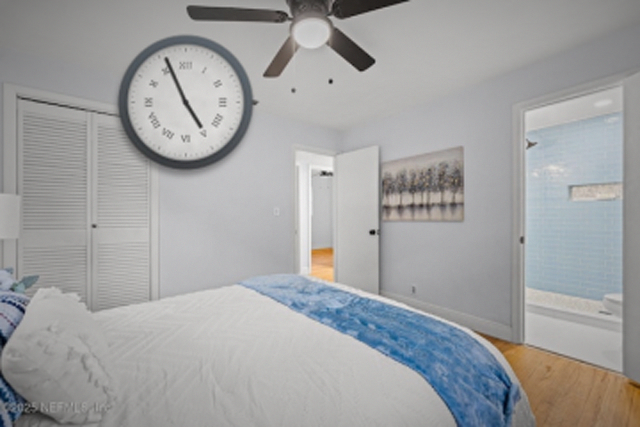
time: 4:56
